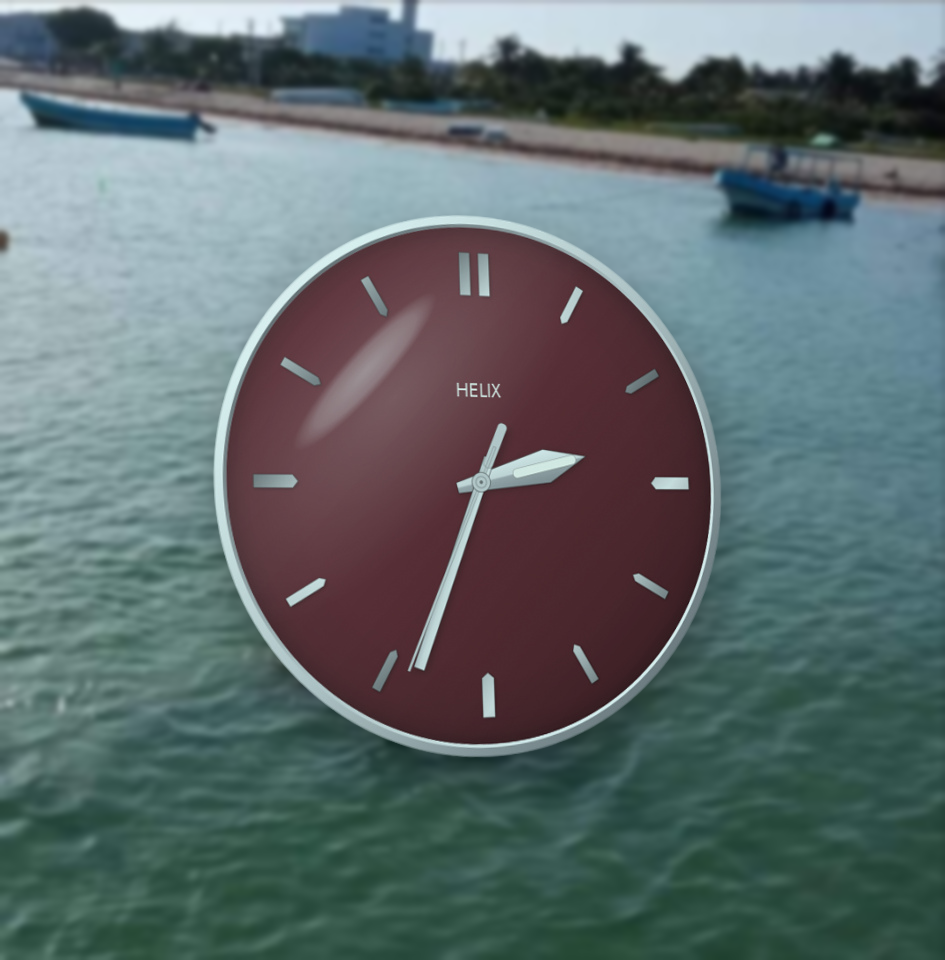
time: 2:33:34
